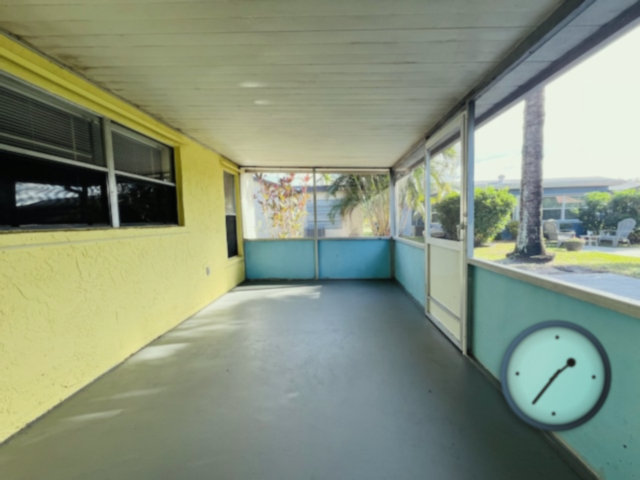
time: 1:36
